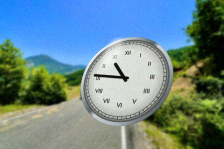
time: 10:46
